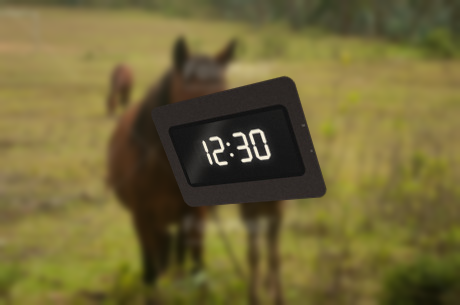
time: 12:30
